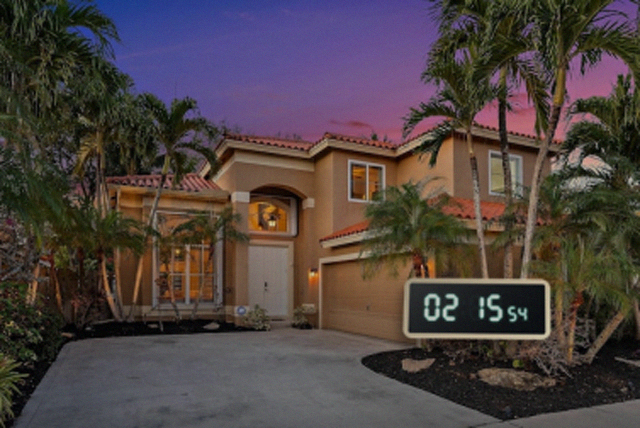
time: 2:15:54
